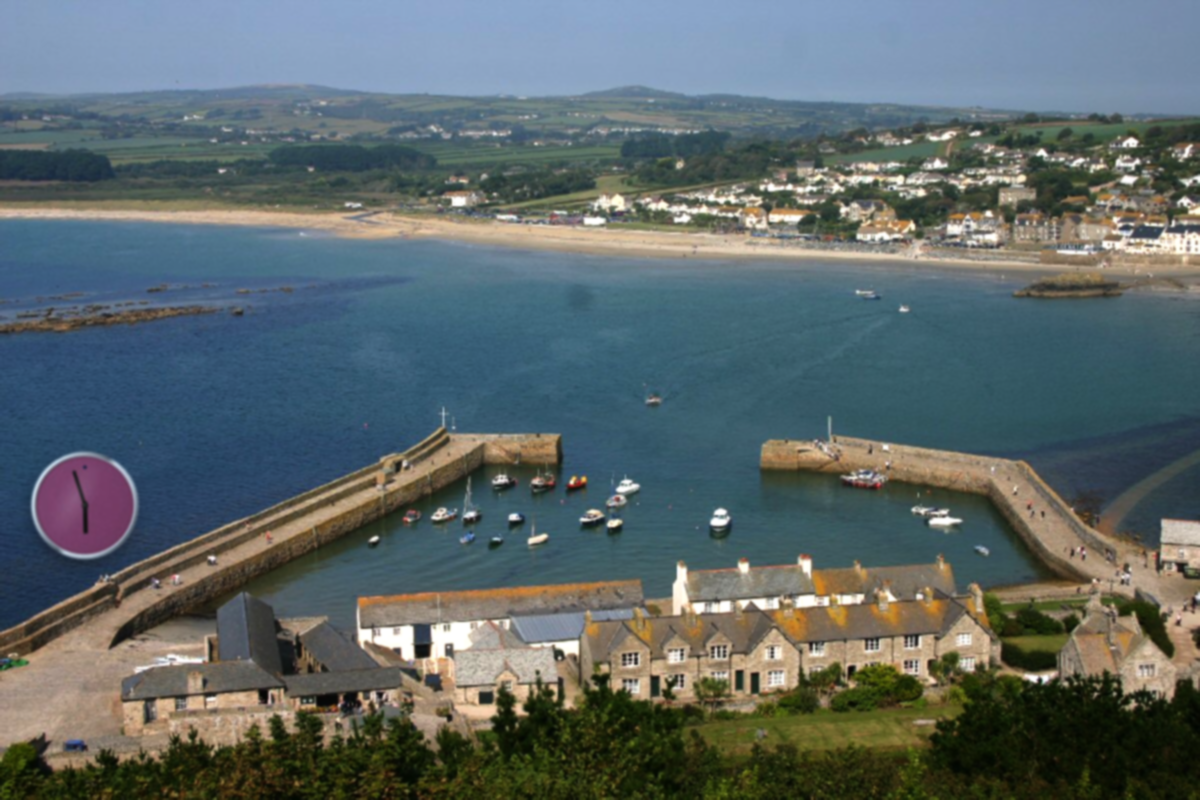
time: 5:57
